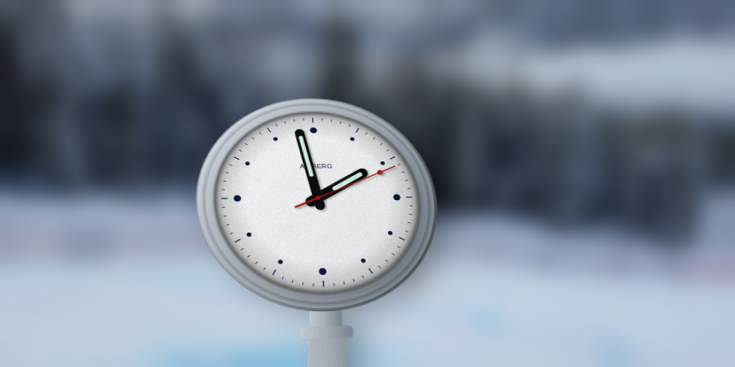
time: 1:58:11
